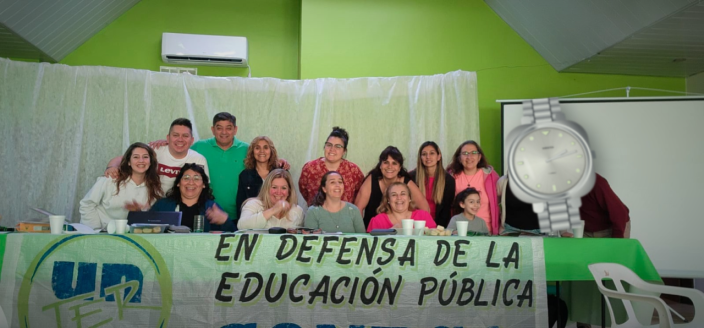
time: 2:13
